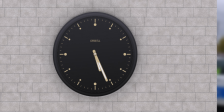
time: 5:26
